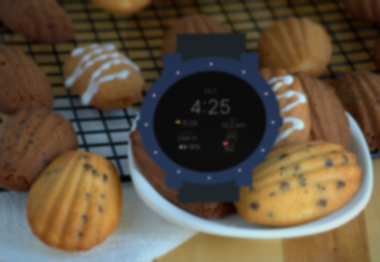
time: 4:25
